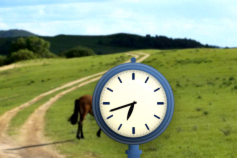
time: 6:42
